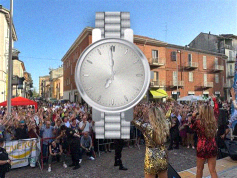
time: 6:59
